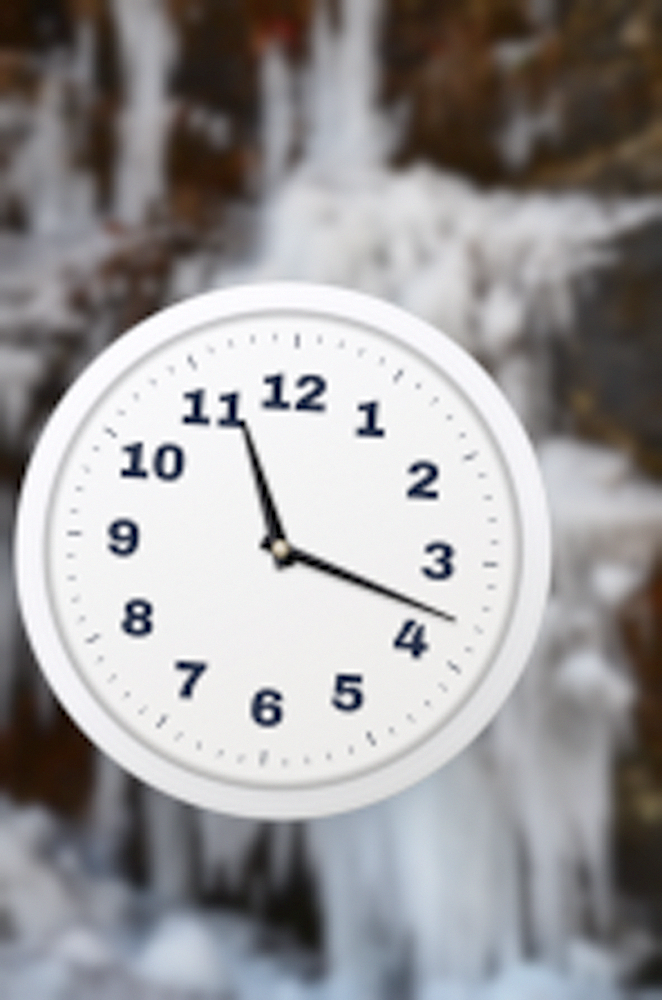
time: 11:18
